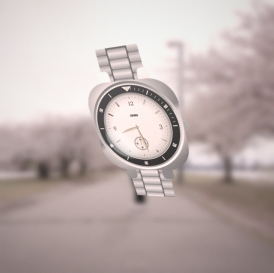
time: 8:28
